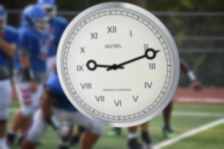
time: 9:12
